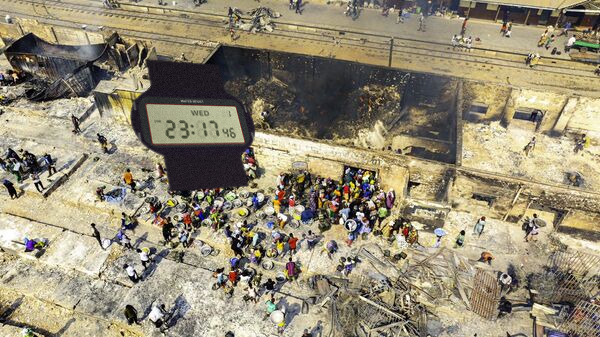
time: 23:17:46
